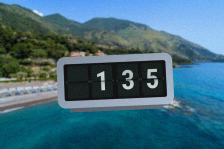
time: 1:35
